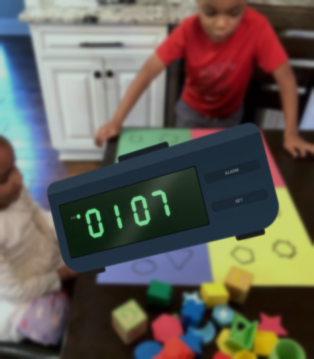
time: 1:07
